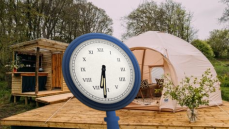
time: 6:31
